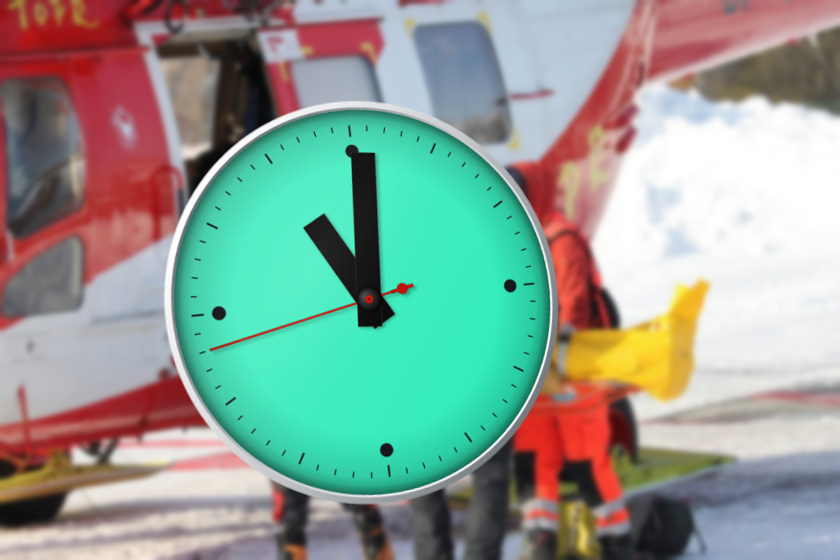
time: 11:00:43
